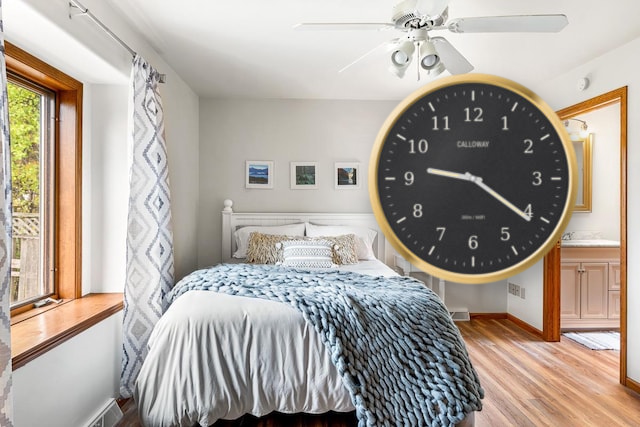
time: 9:21
